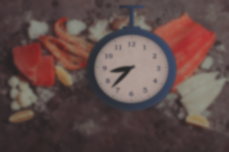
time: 8:37
